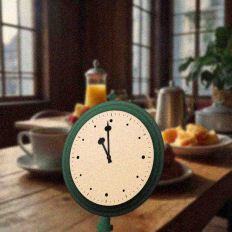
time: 10:59
